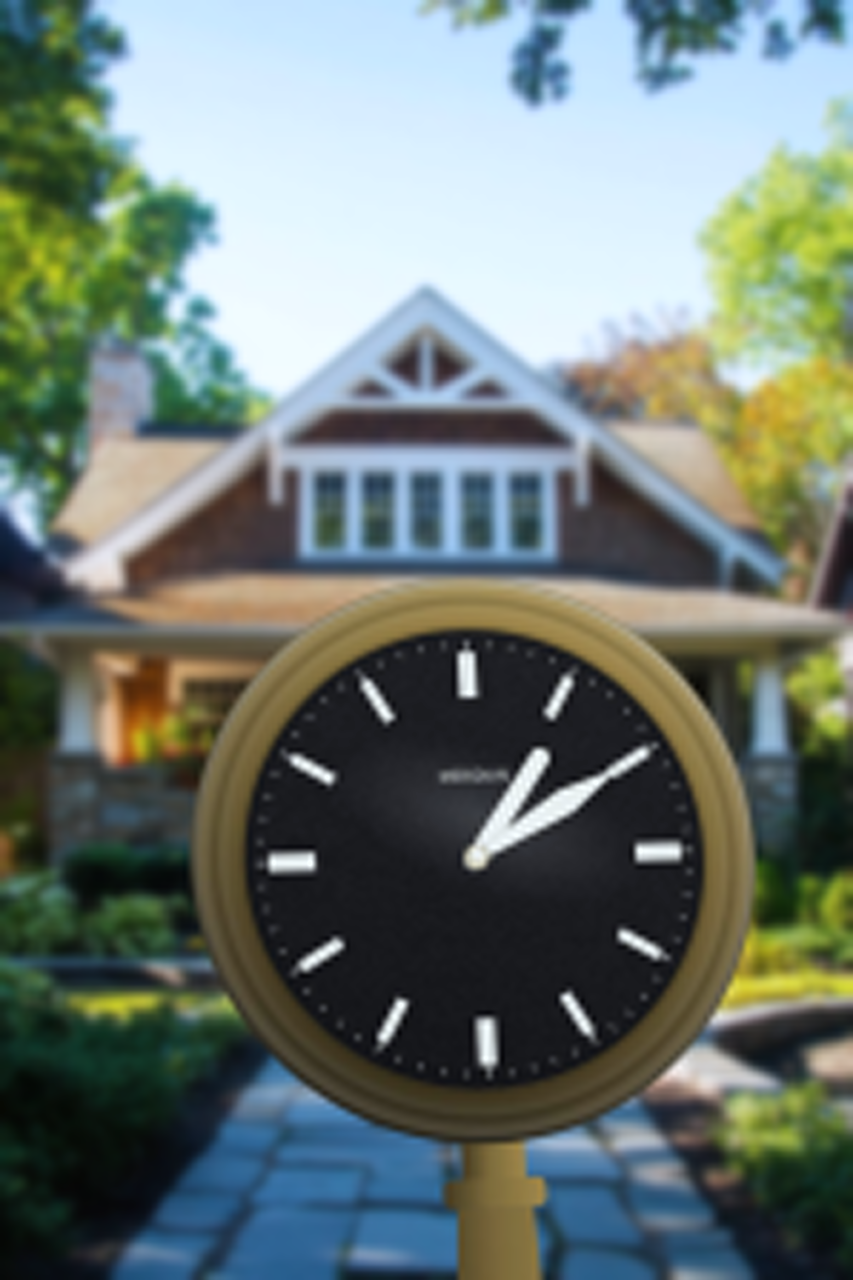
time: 1:10
